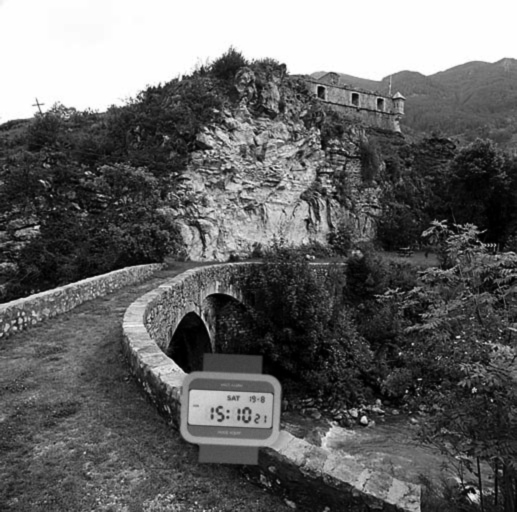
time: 15:10:21
